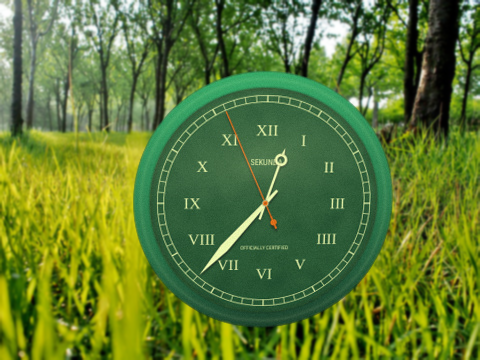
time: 12:36:56
